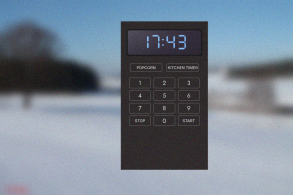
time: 17:43
